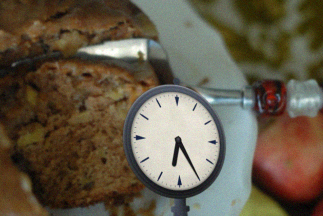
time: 6:25
